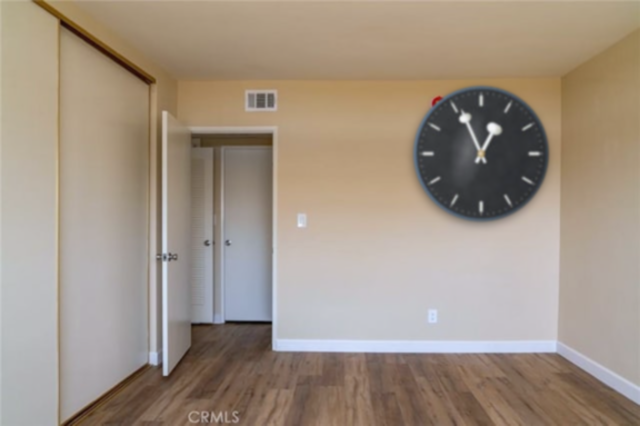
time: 12:56
